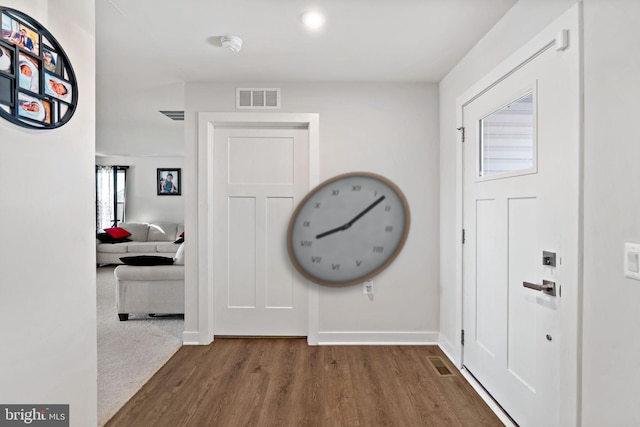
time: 8:07
